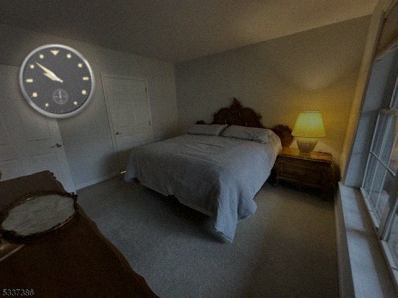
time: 9:52
